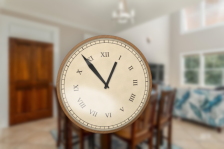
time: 12:54
